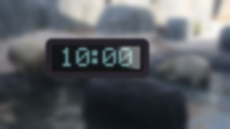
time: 10:00
